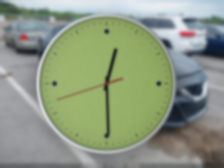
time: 12:29:42
